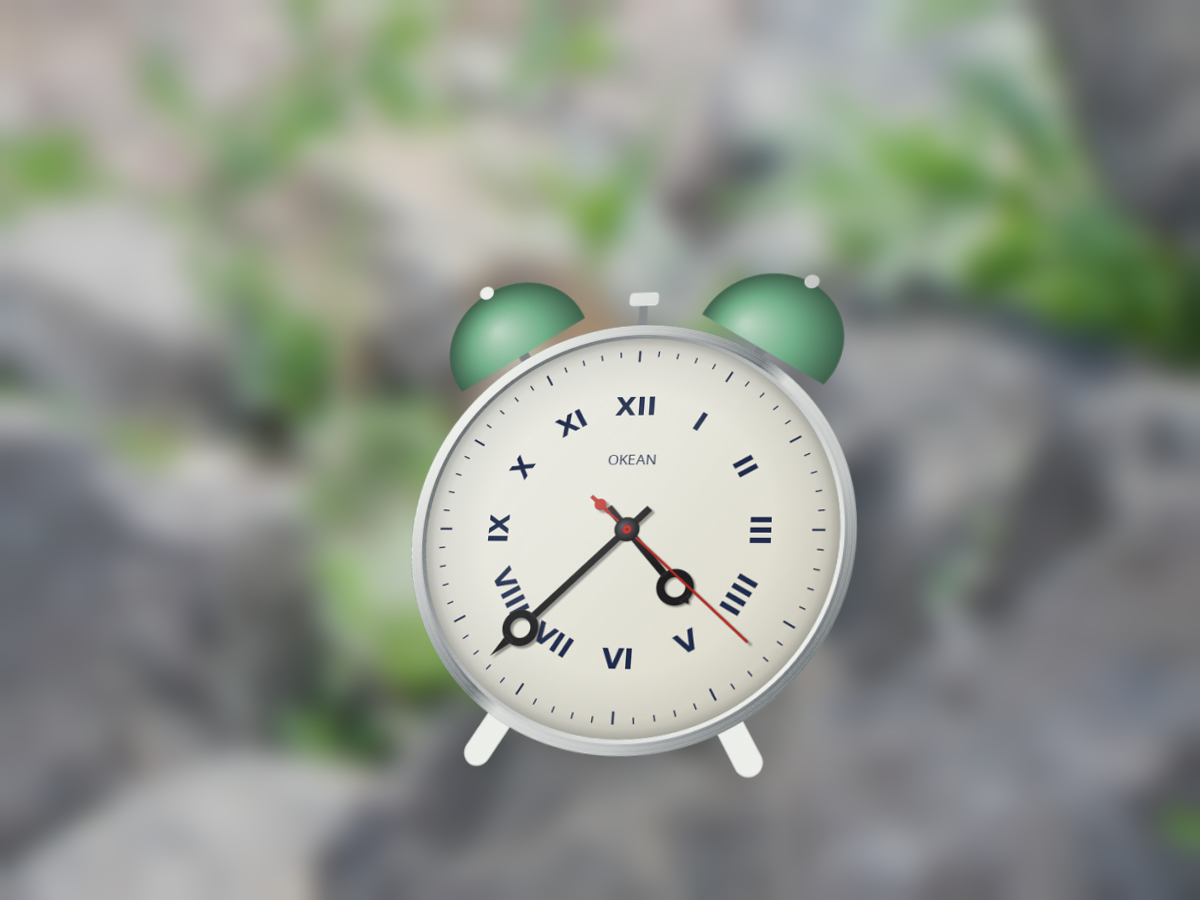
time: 4:37:22
